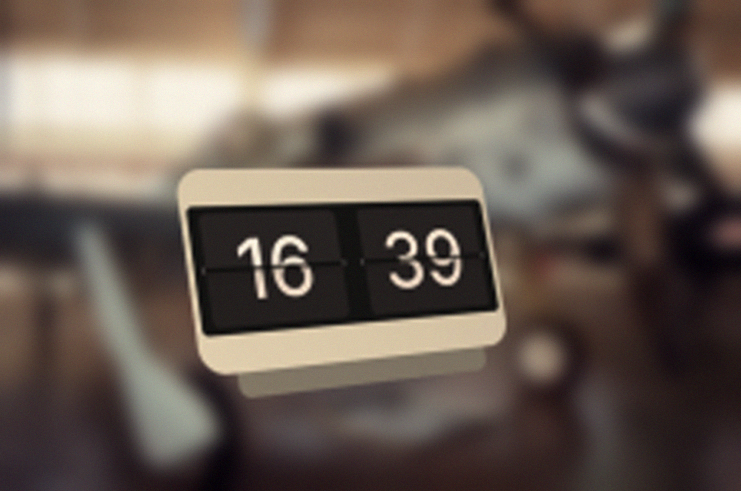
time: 16:39
